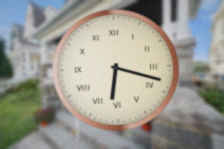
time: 6:18
